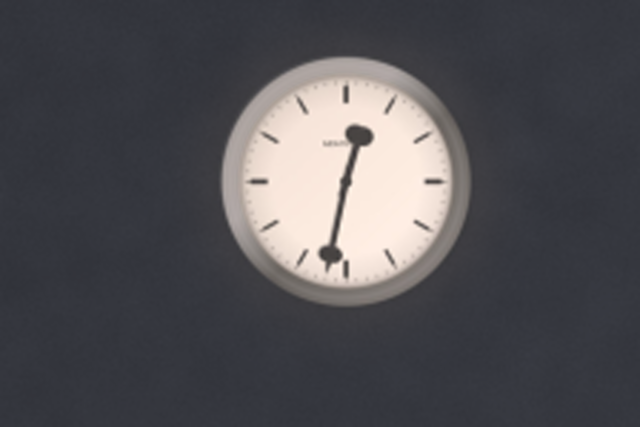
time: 12:32
